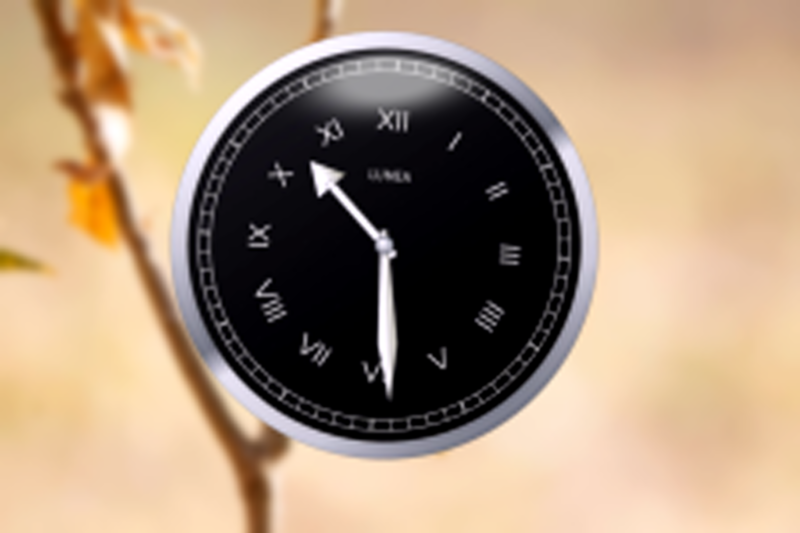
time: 10:29
